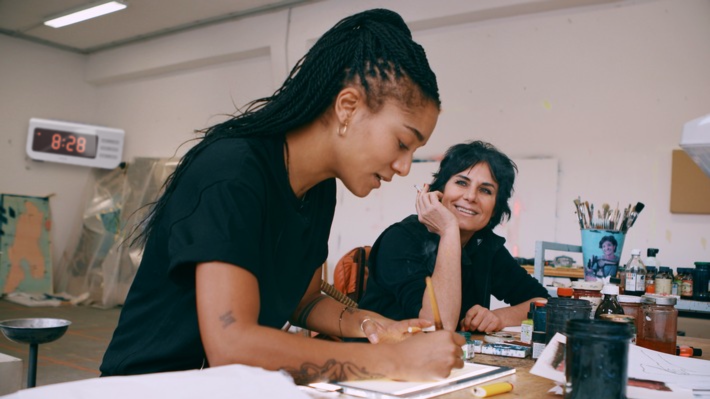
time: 8:28
